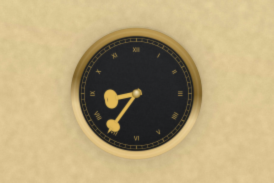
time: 8:36
